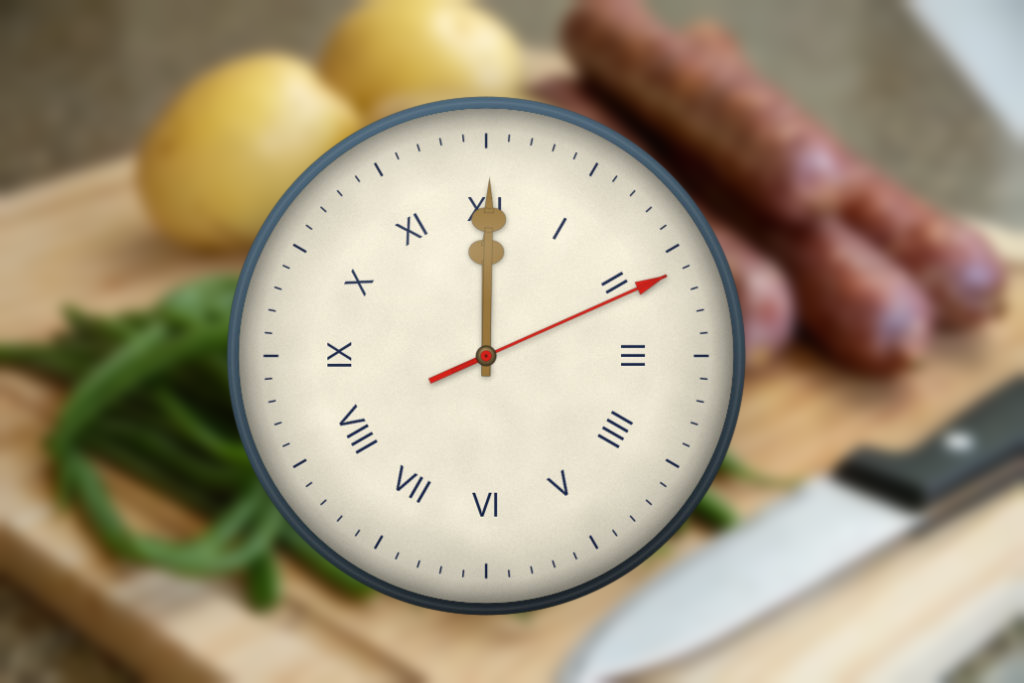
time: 12:00:11
